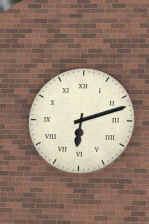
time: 6:12
